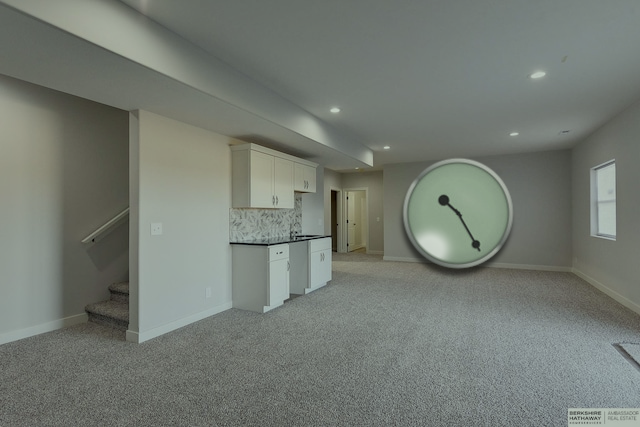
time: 10:25
